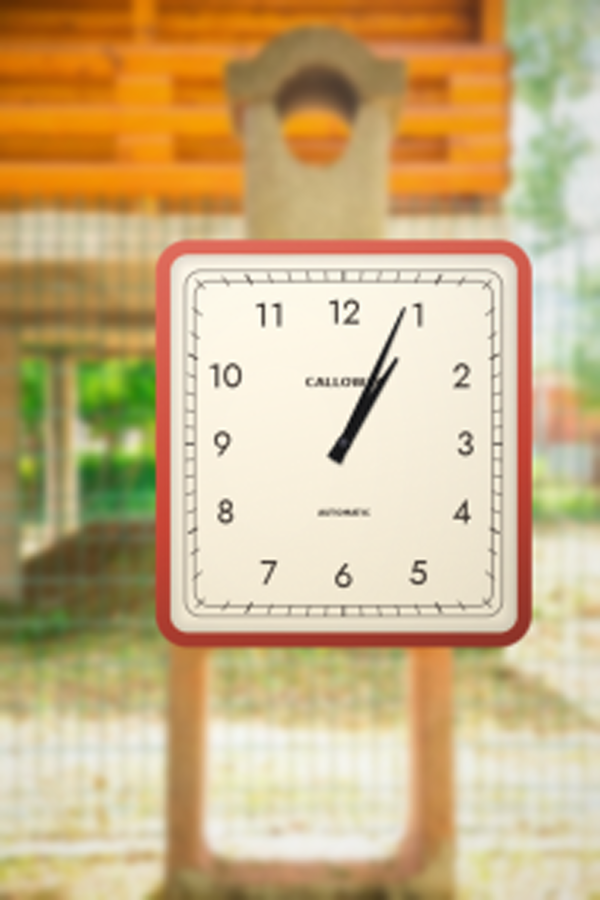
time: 1:04
